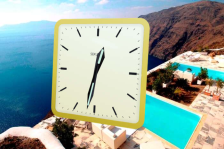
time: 12:32
